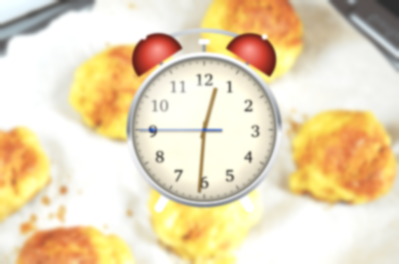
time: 12:30:45
